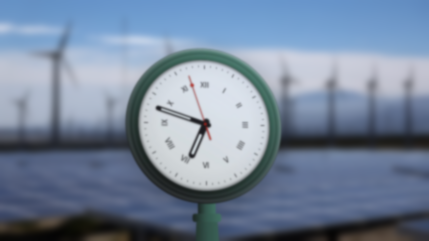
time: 6:47:57
